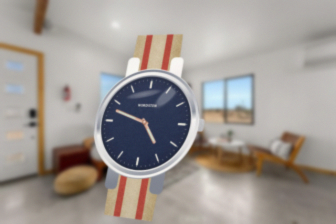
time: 4:48
